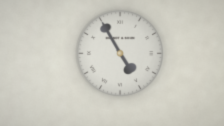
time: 4:55
